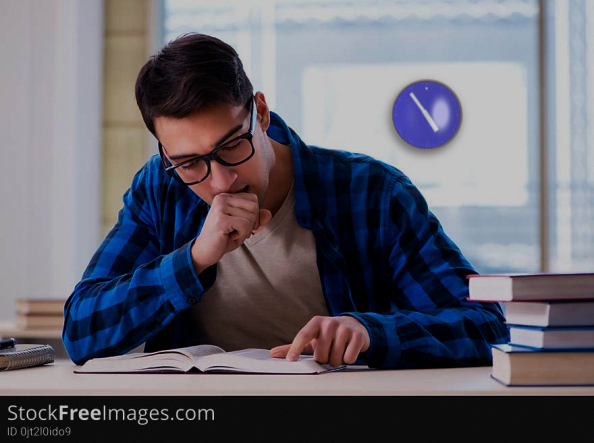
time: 4:54
